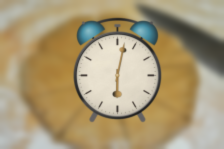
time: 6:02
